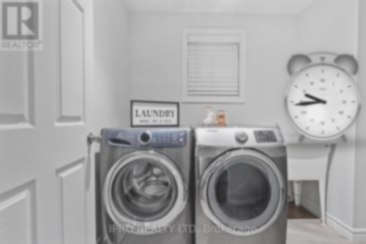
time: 9:44
